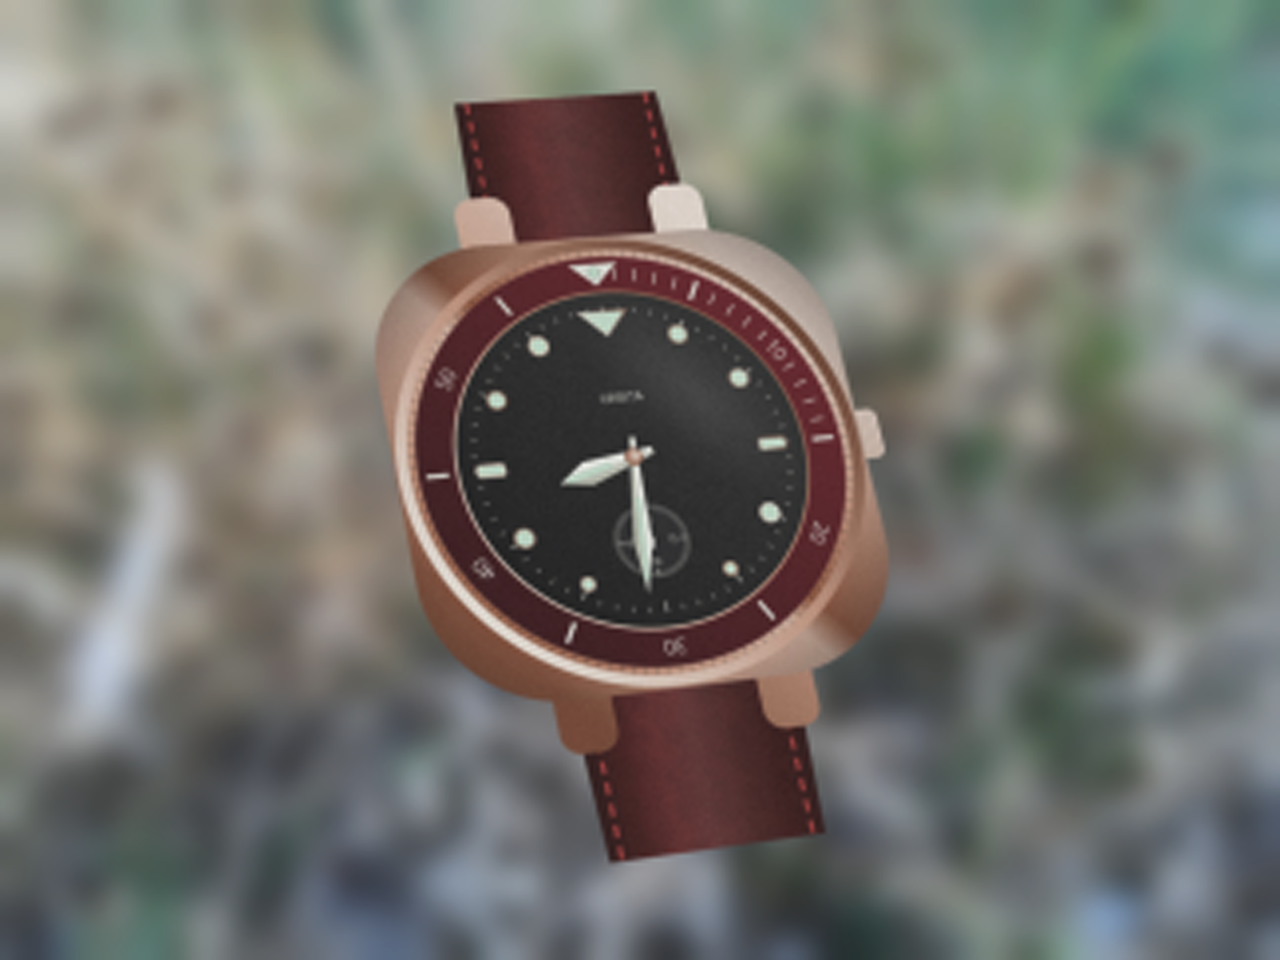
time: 8:31
